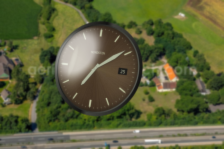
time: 7:09
